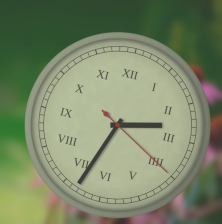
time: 2:33:20
